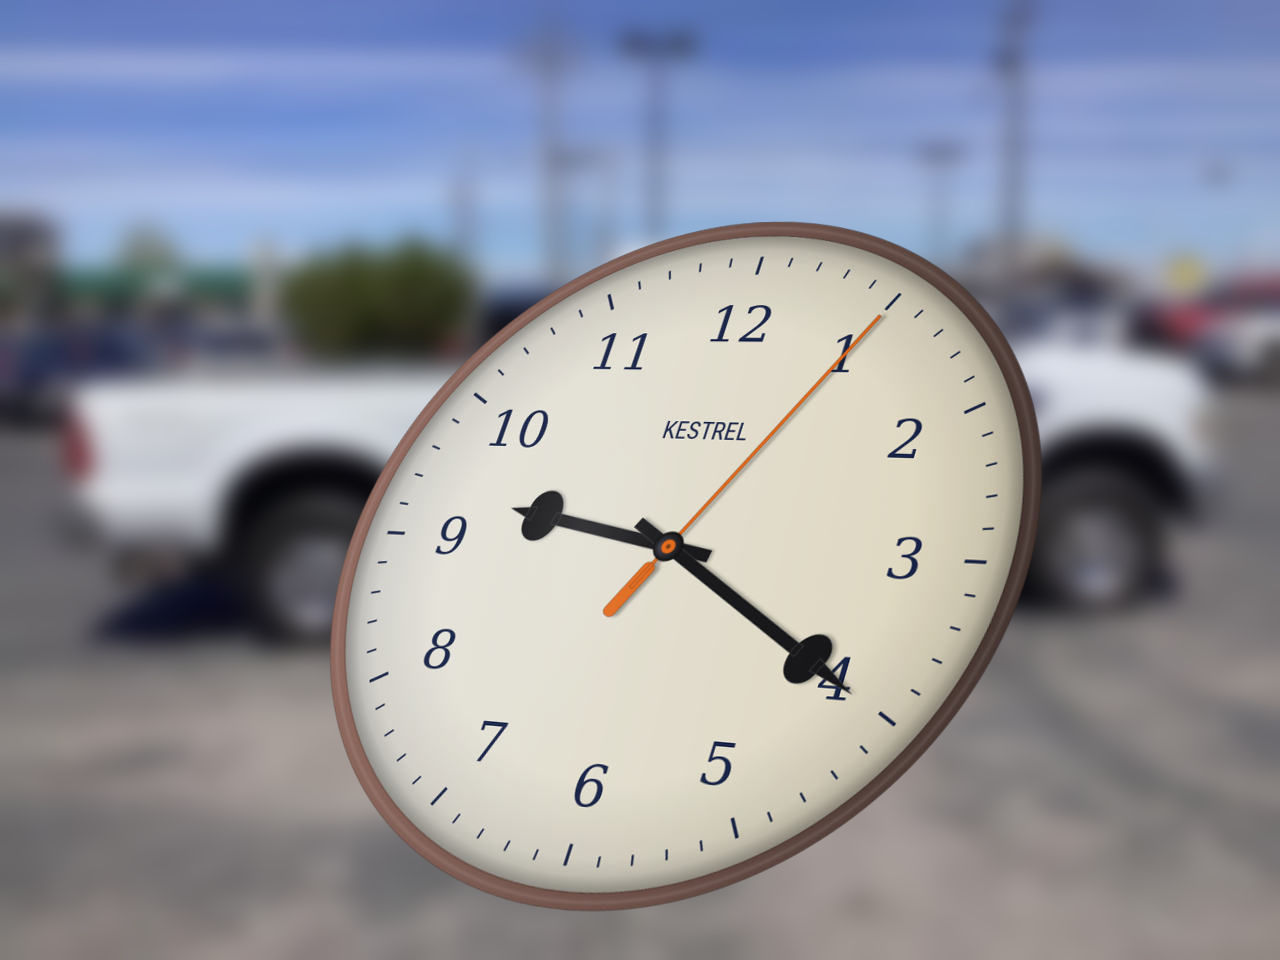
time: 9:20:05
